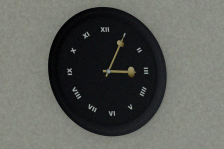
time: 3:05
